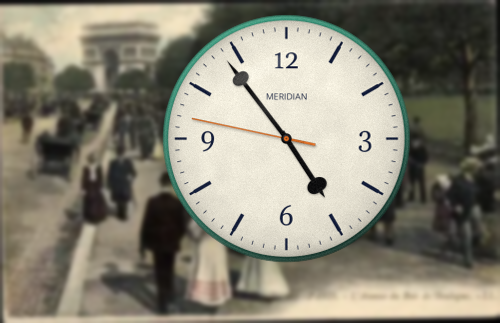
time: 4:53:47
